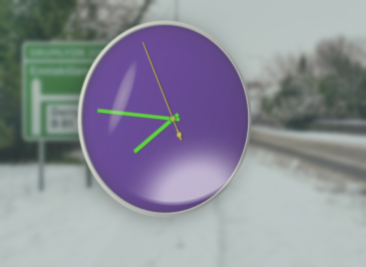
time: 7:45:56
